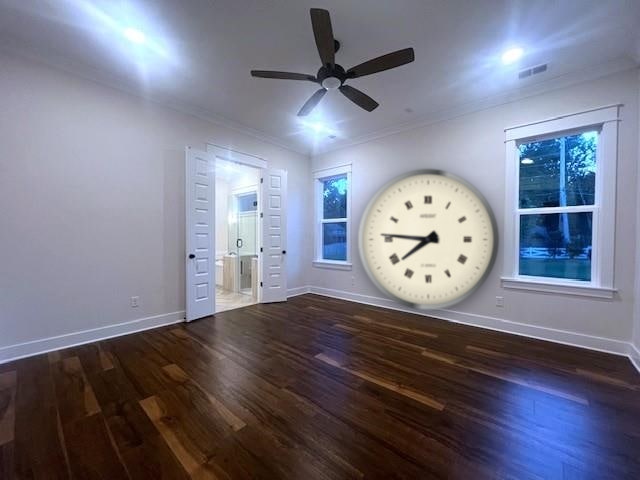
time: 7:46
